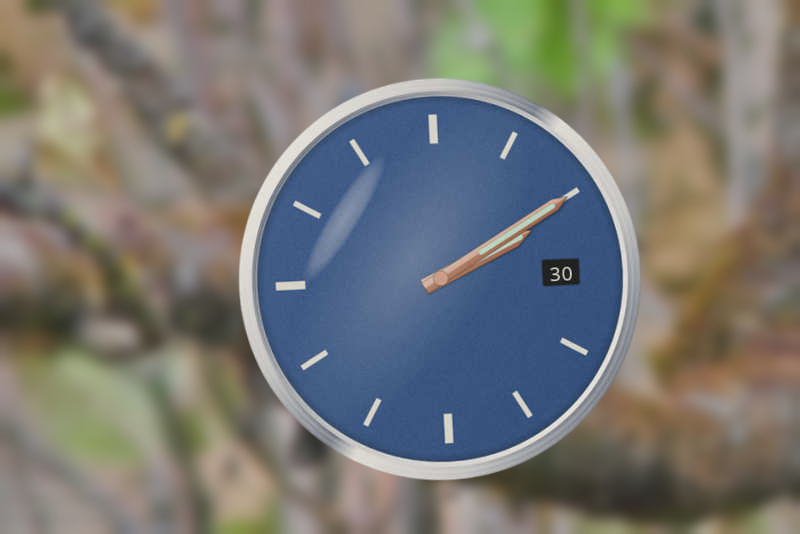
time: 2:10
